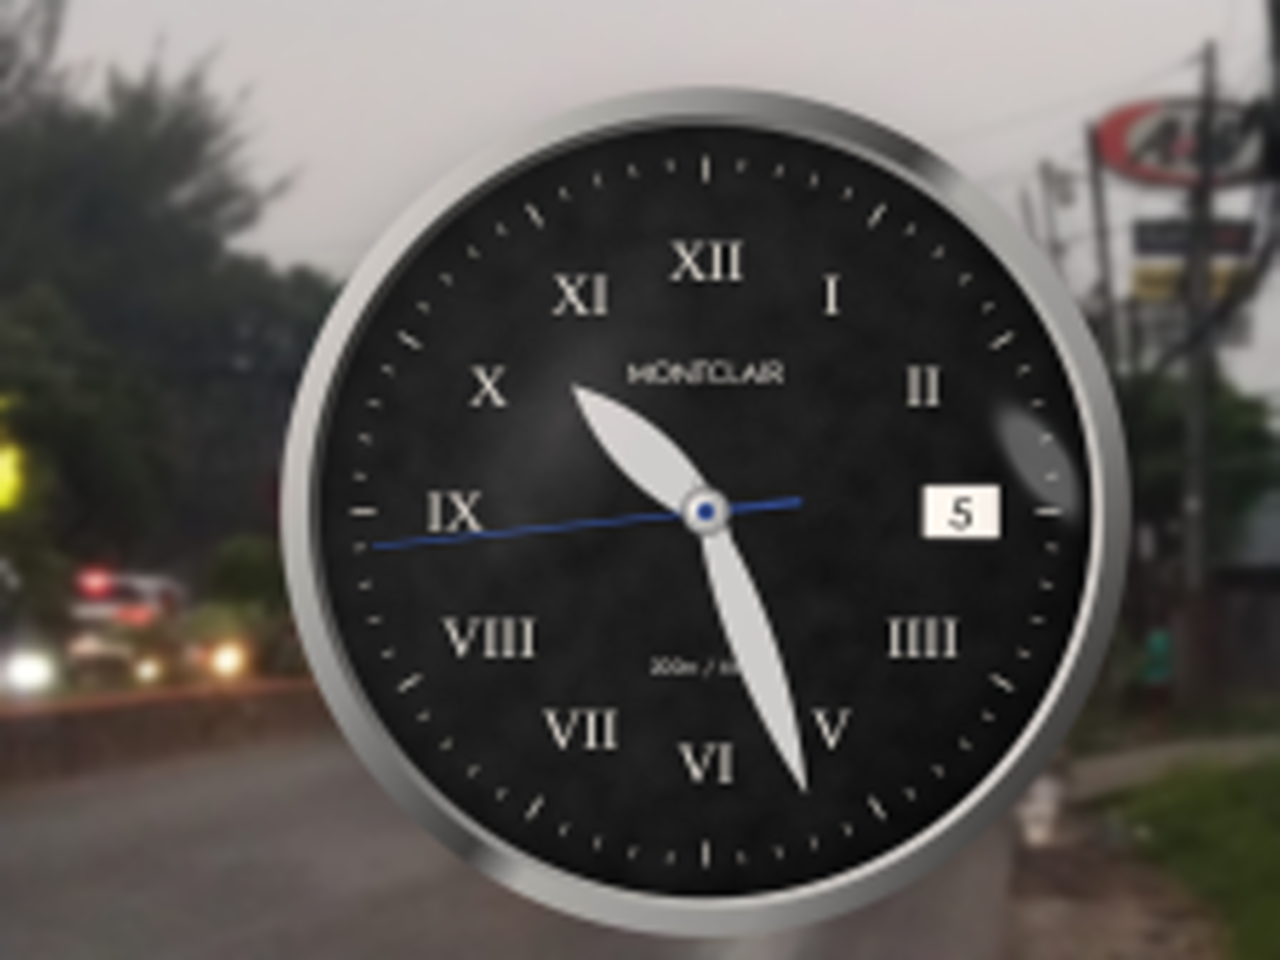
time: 10:26:44
